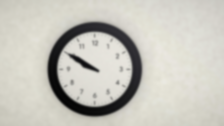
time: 9:50
